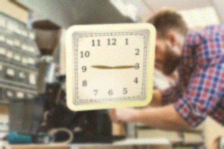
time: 9:15
